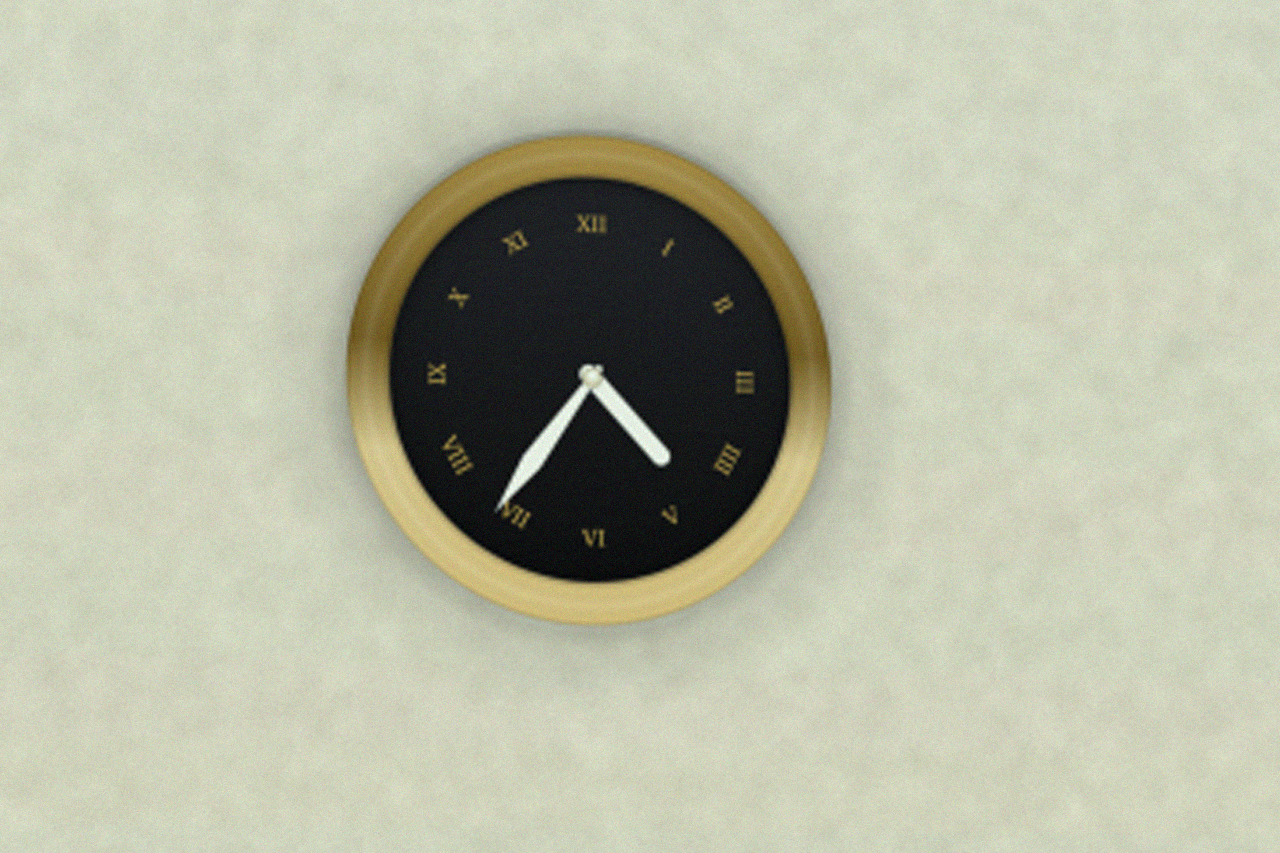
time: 4:36
